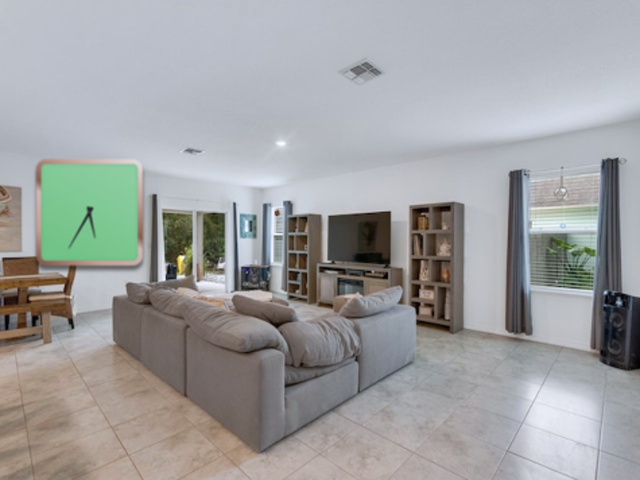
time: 5:35
